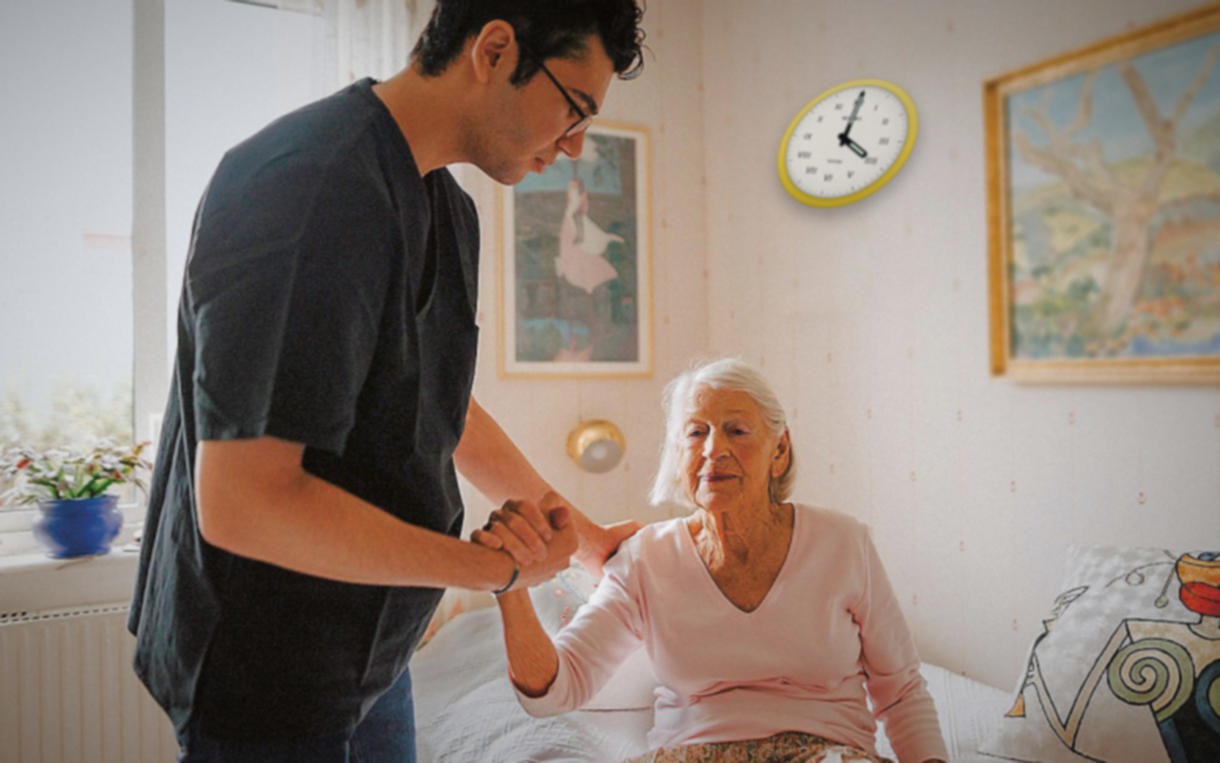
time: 4:00
